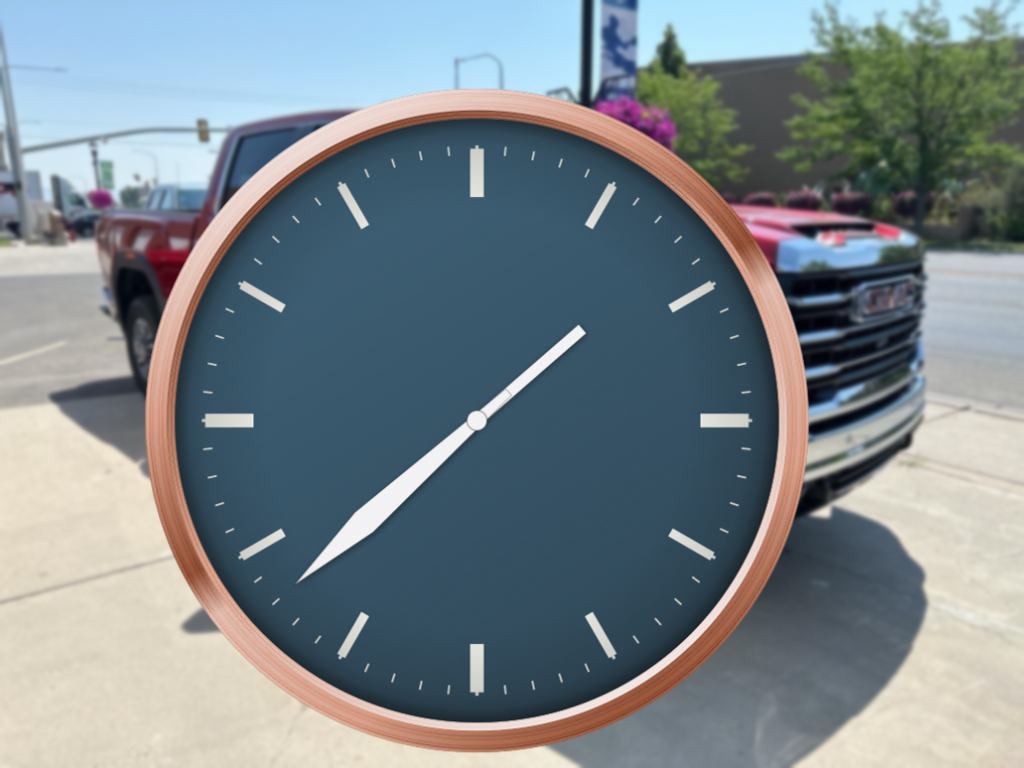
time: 1:38
